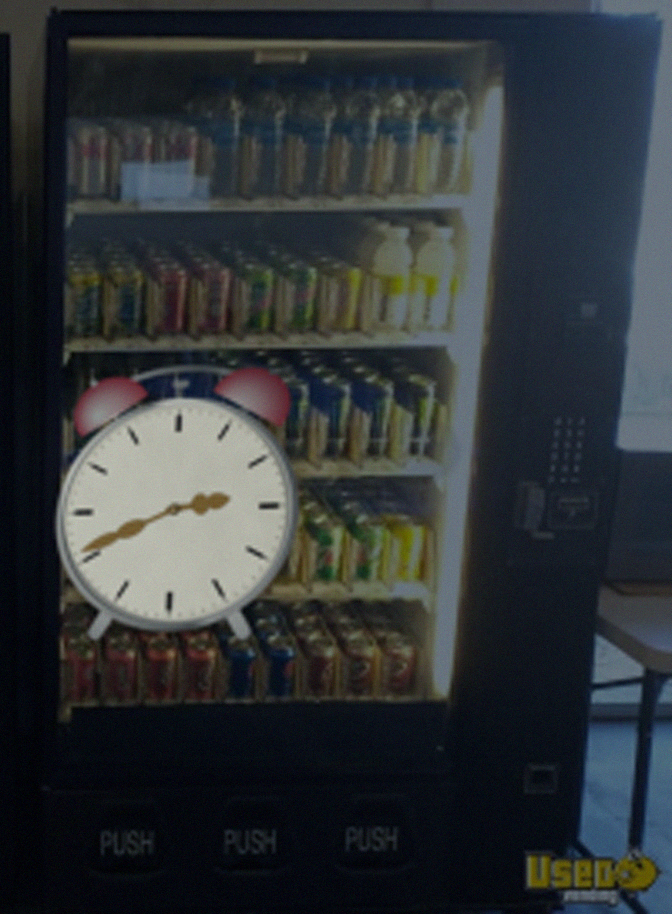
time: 2:41
